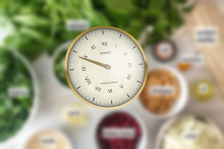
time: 9:49
